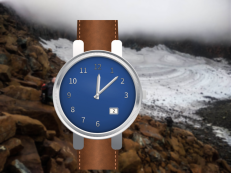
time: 12:08
